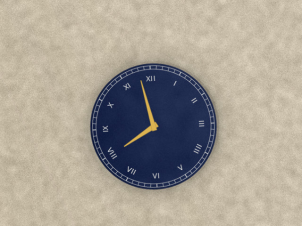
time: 7:58
